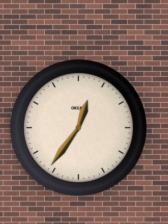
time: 12:36
